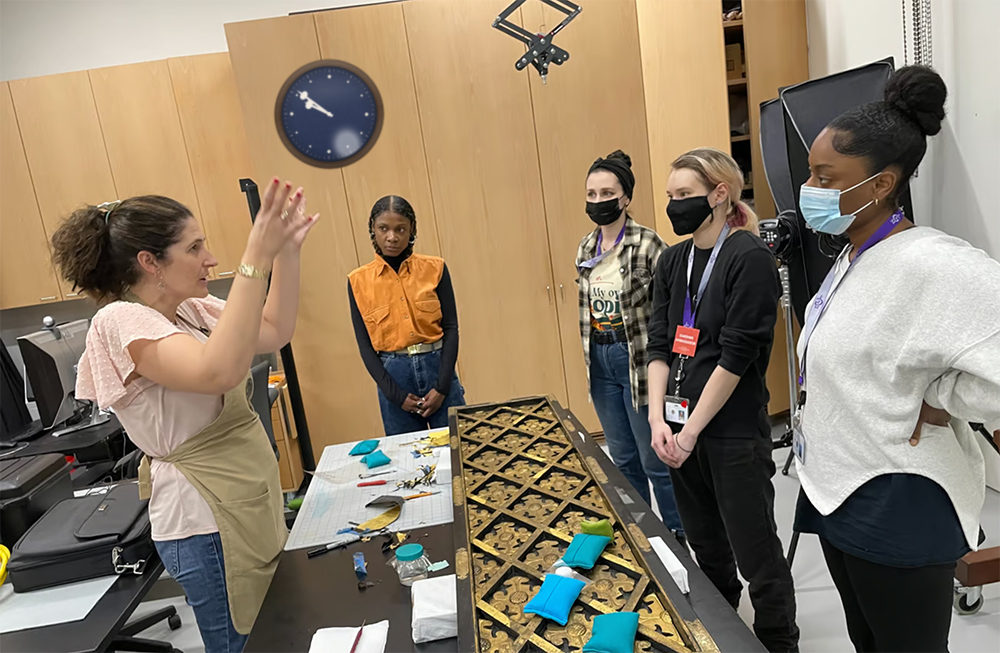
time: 9:51
